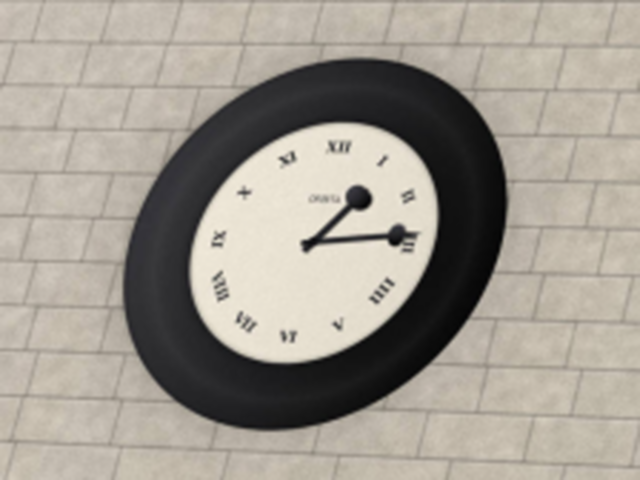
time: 1:14
